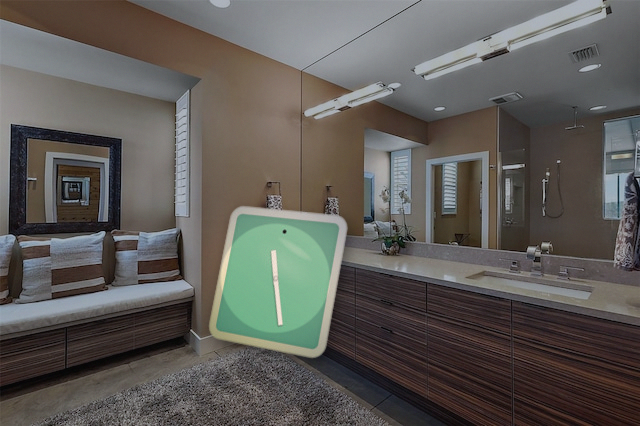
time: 11:27
